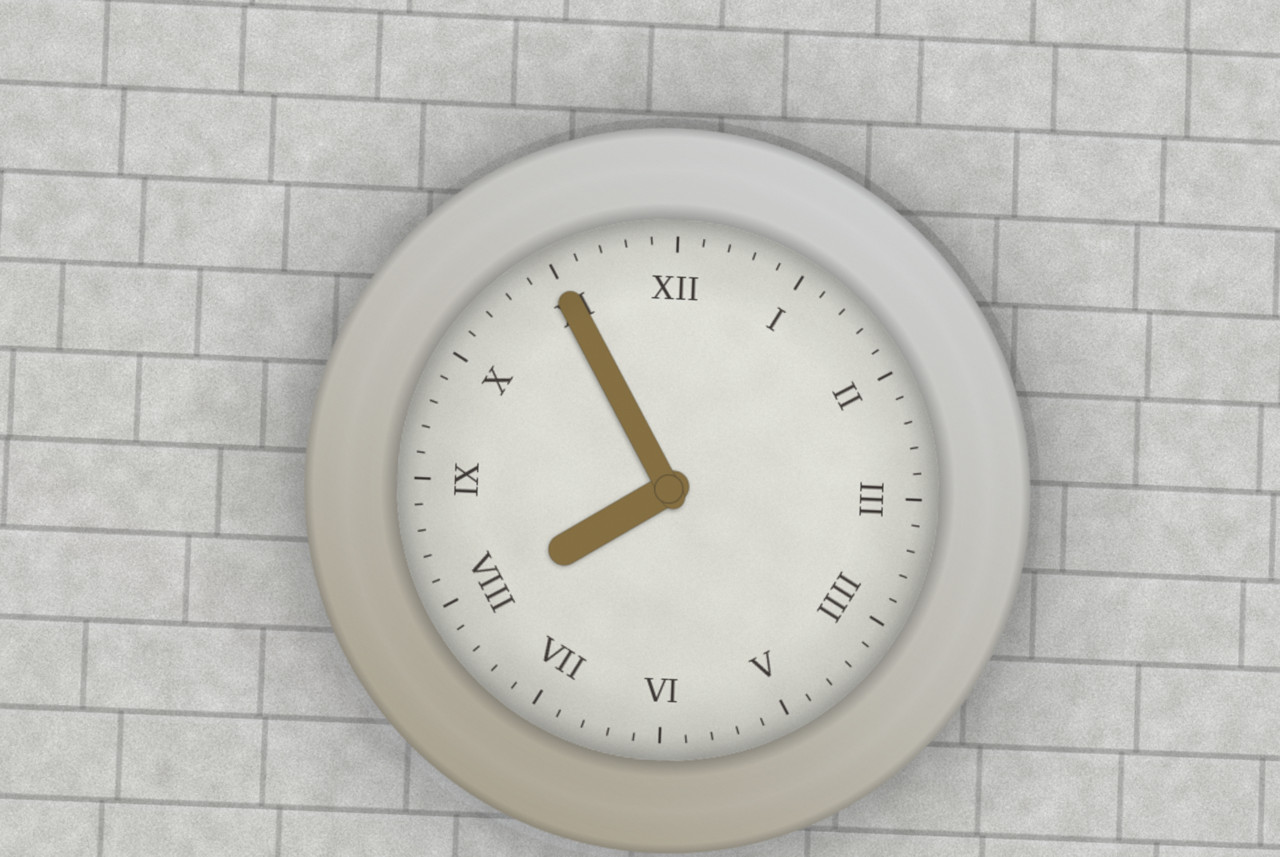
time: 7:55
